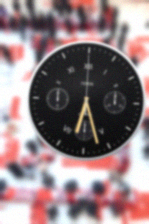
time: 6:27
